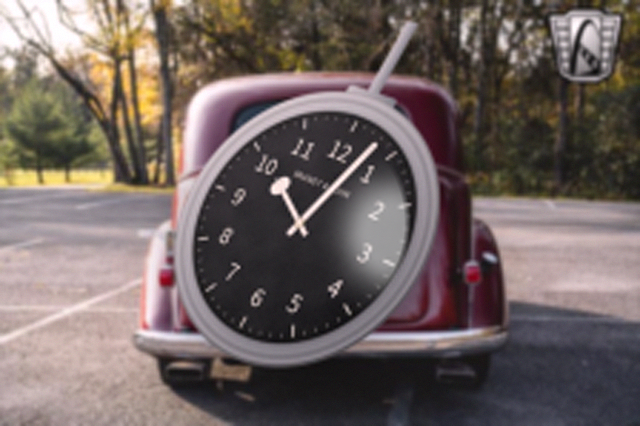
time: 10:03
